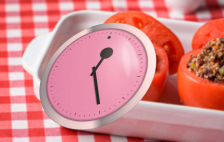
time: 12:25
